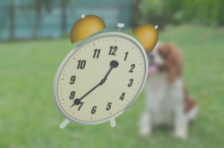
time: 12:37
